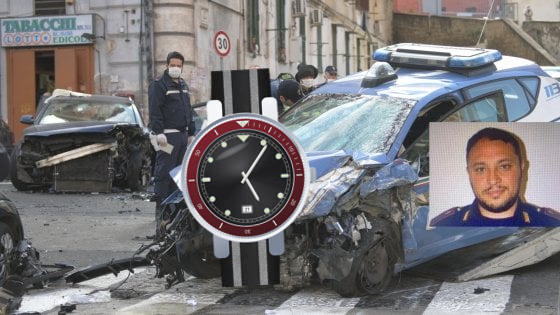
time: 5:06
